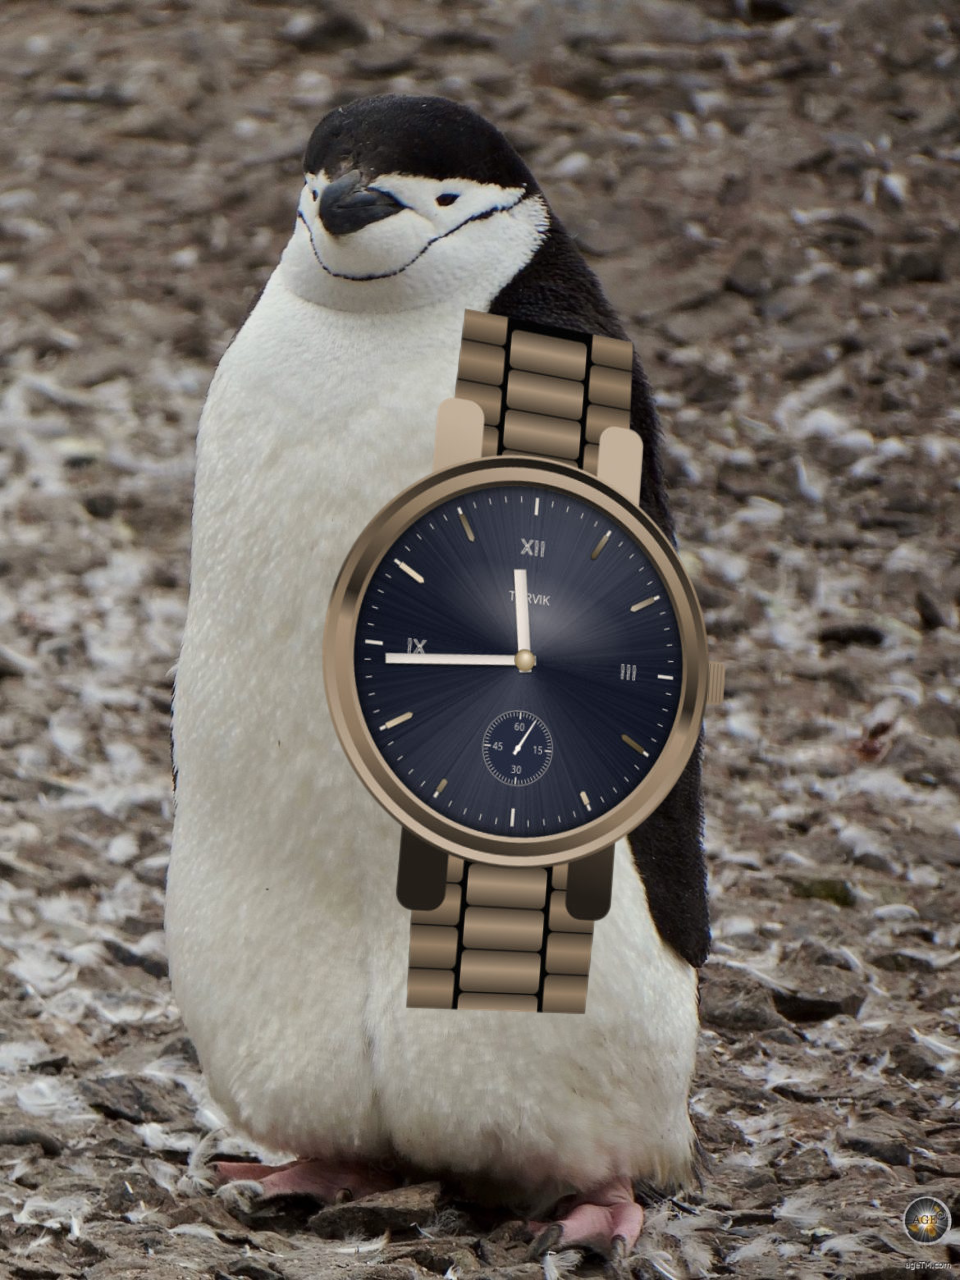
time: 11:44:05
